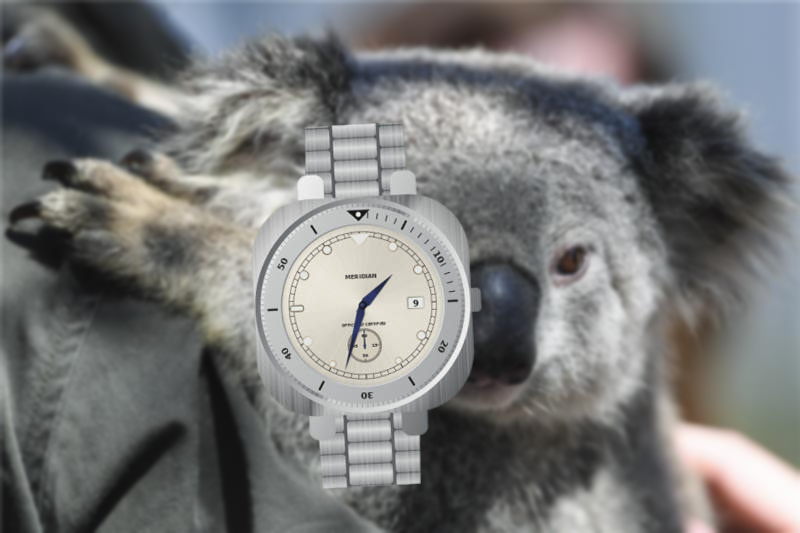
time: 1:33
